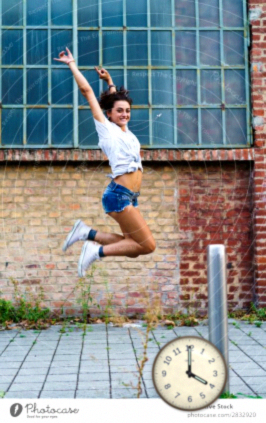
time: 4:00
